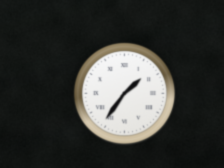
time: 1:36
